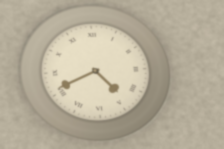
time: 4:41
